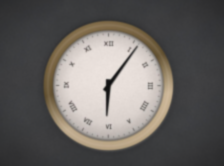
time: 6:06
